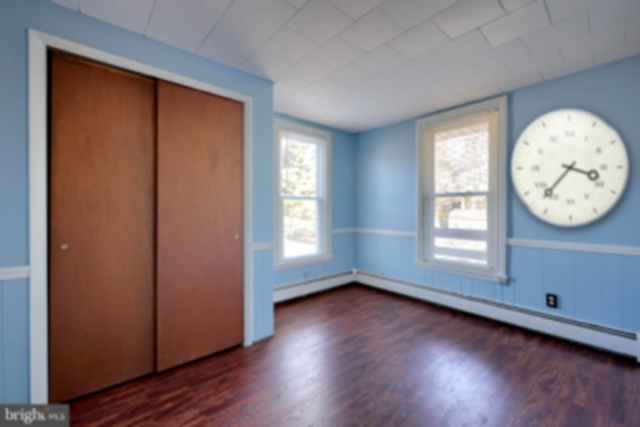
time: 3:37
